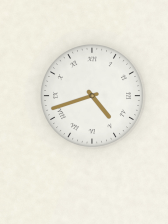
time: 4:42
